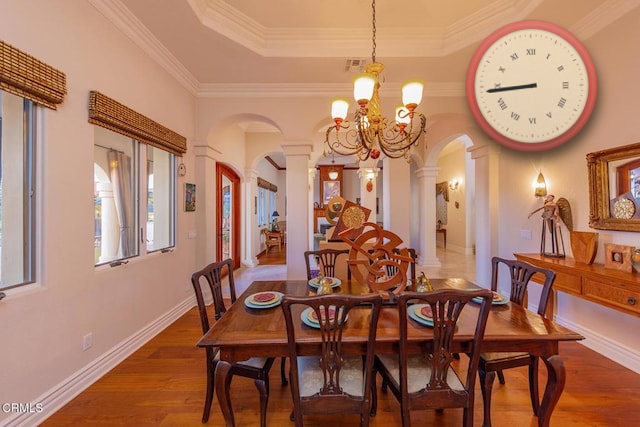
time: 8:44
